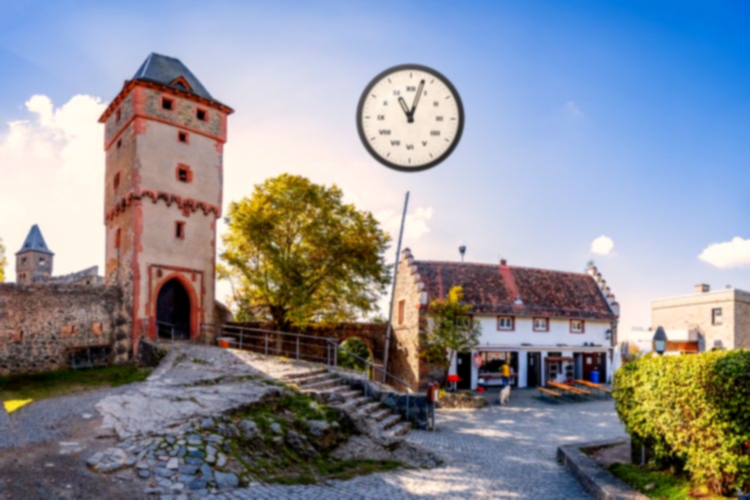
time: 11:03
